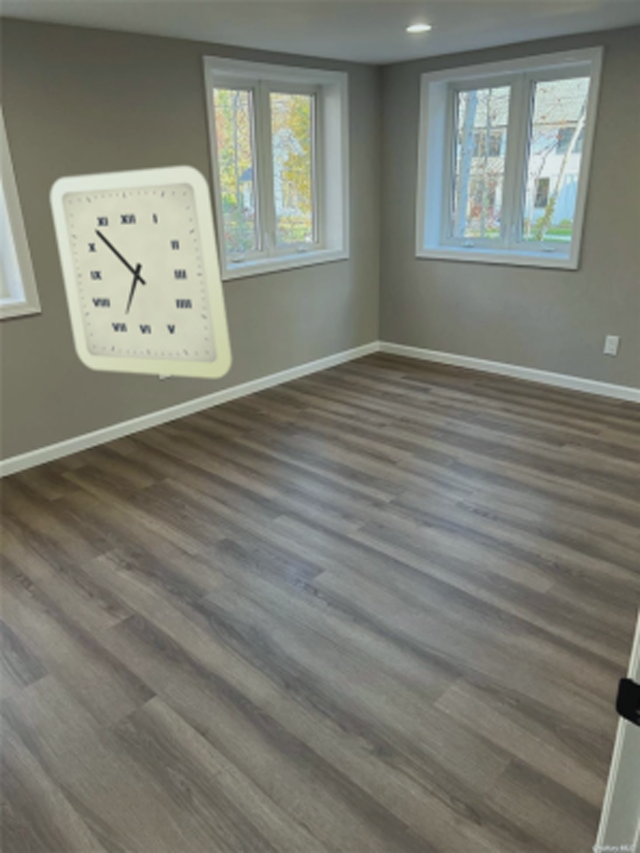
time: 6:53
